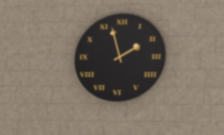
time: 1:57
